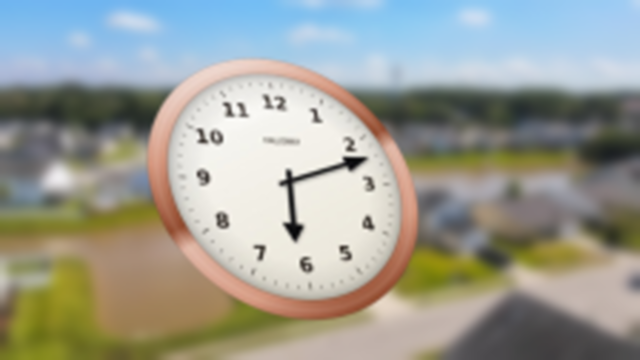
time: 6:12
